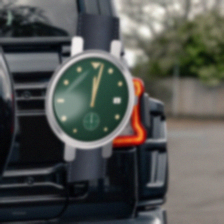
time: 12:02
